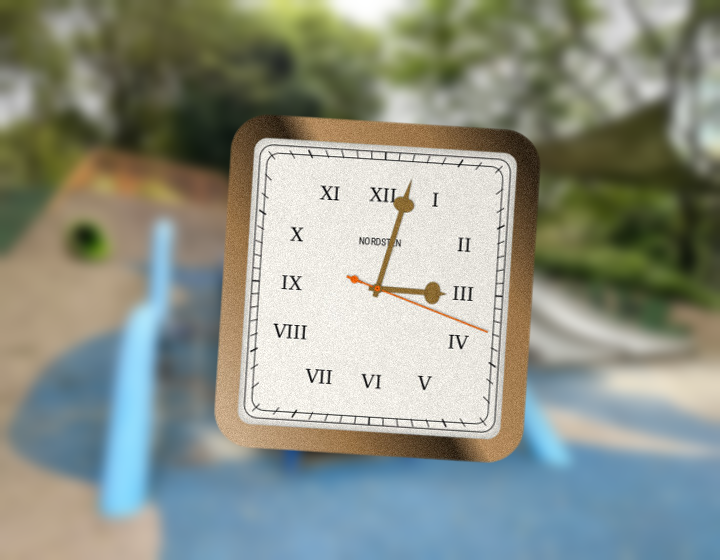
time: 3:02:18
